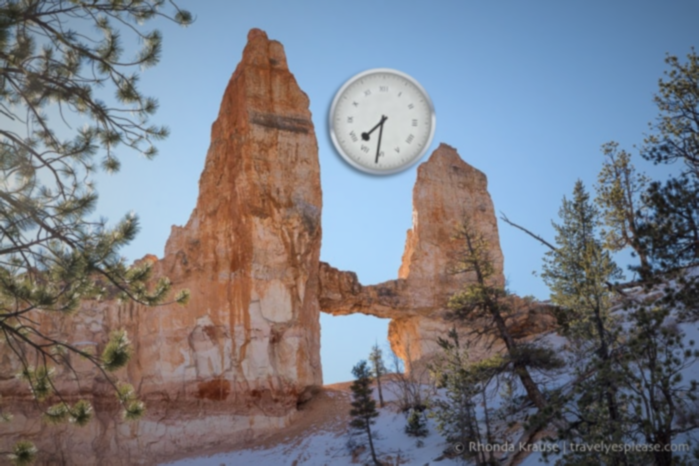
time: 7:31
